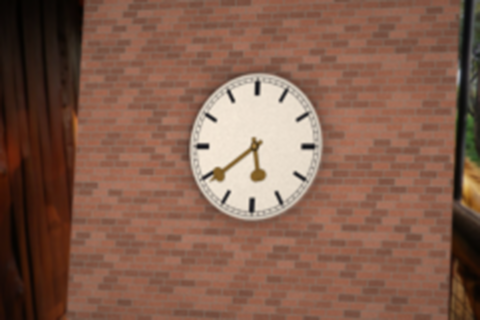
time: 5:39
